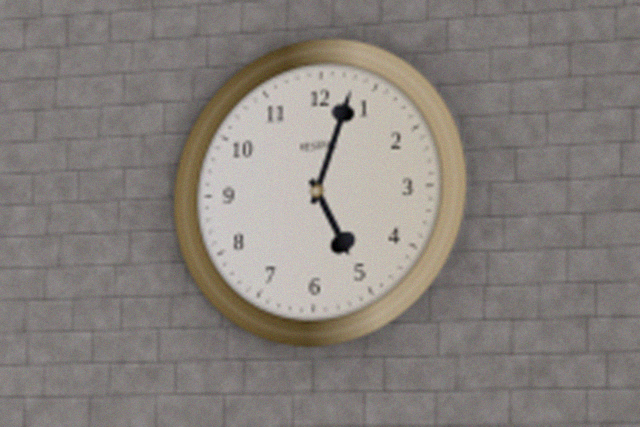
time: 5:03
